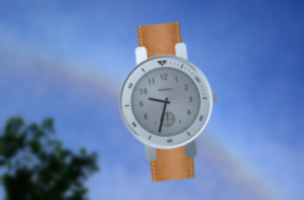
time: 9:33
